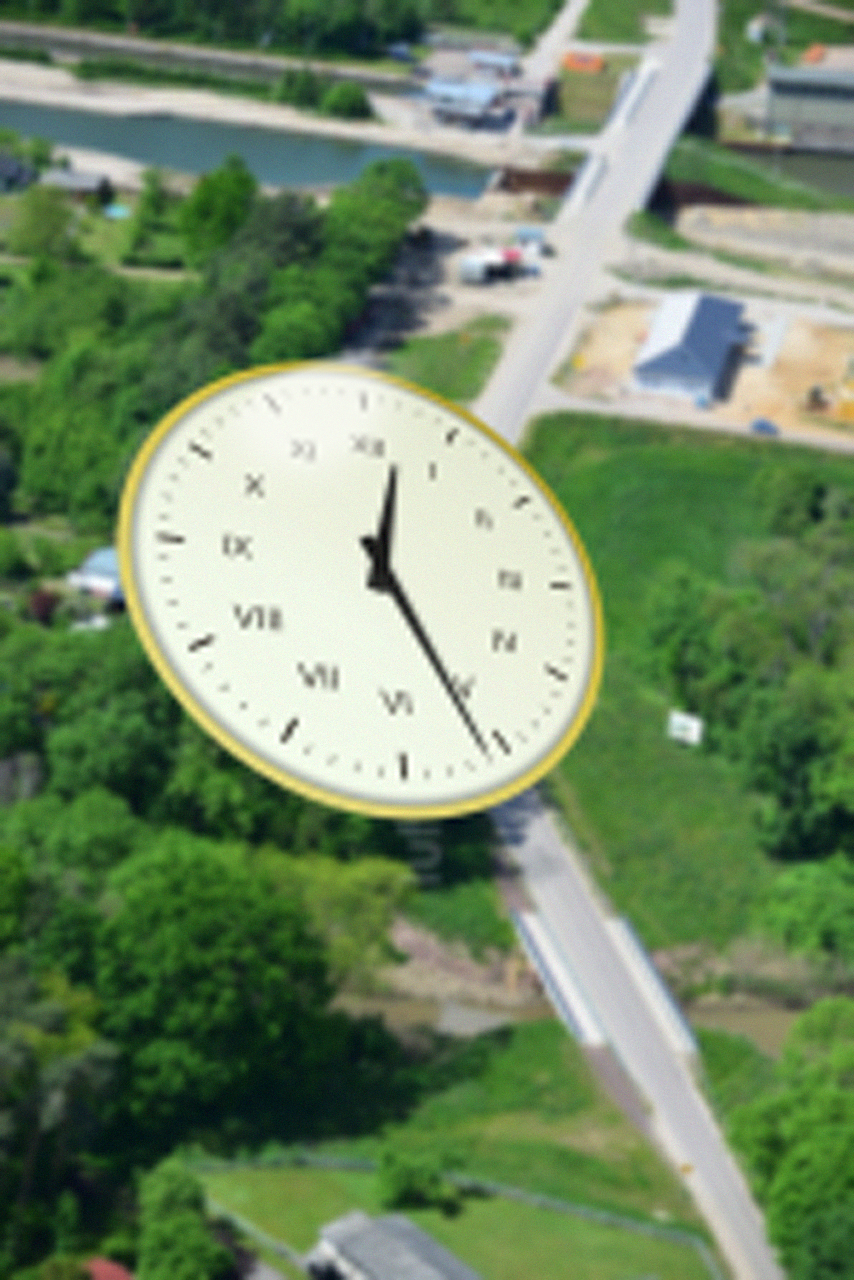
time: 12:26
